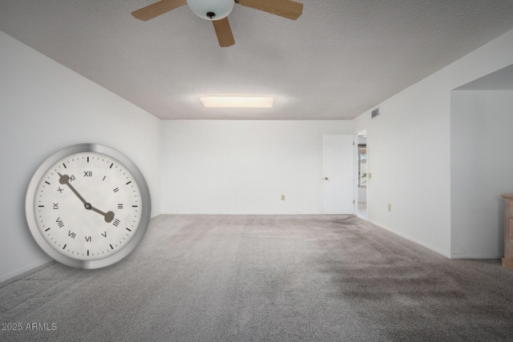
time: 3:53
